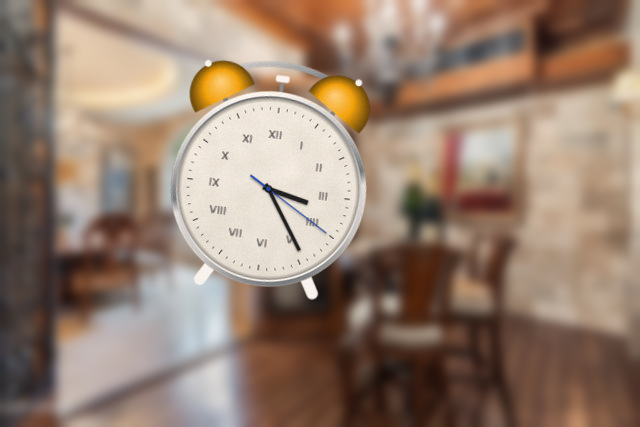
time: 3:24:20
